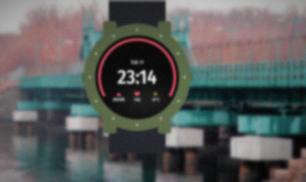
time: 23:14
